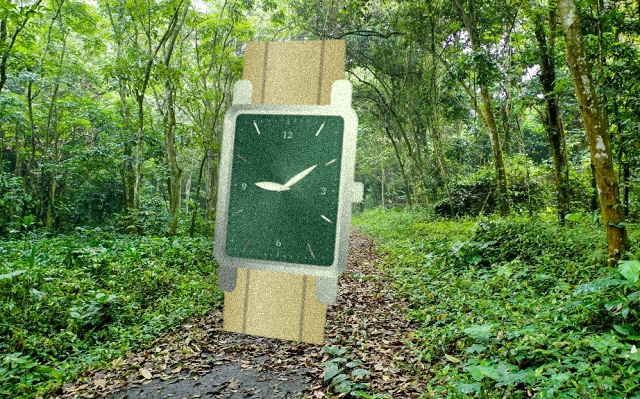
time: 9:09
